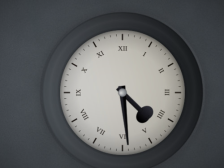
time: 4:29
